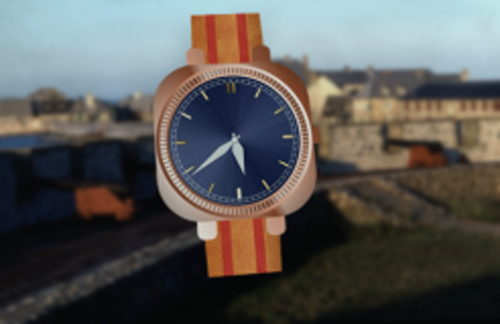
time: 5:39
